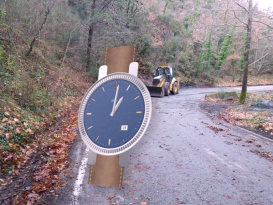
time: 1:01
